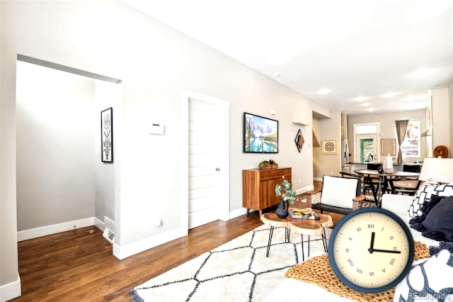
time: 12:16
